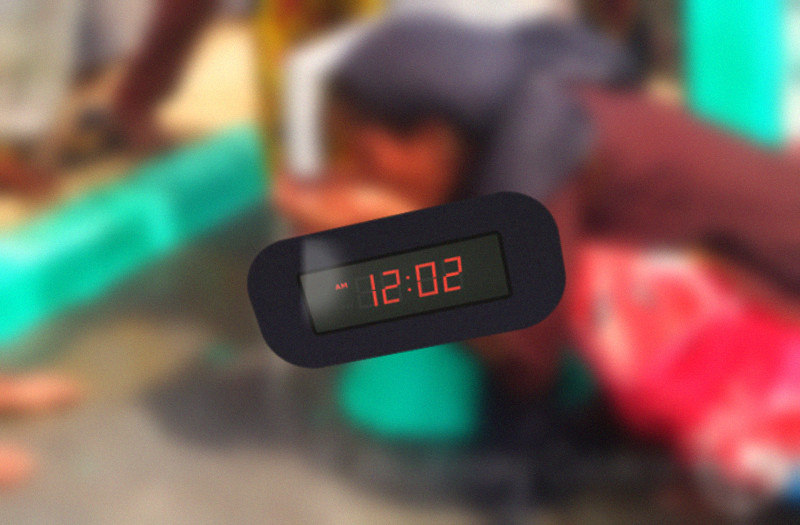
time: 12:02
